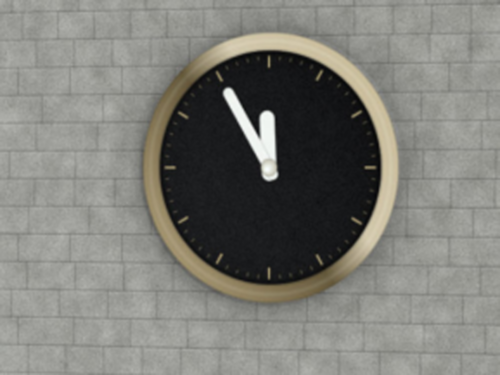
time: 11:55
